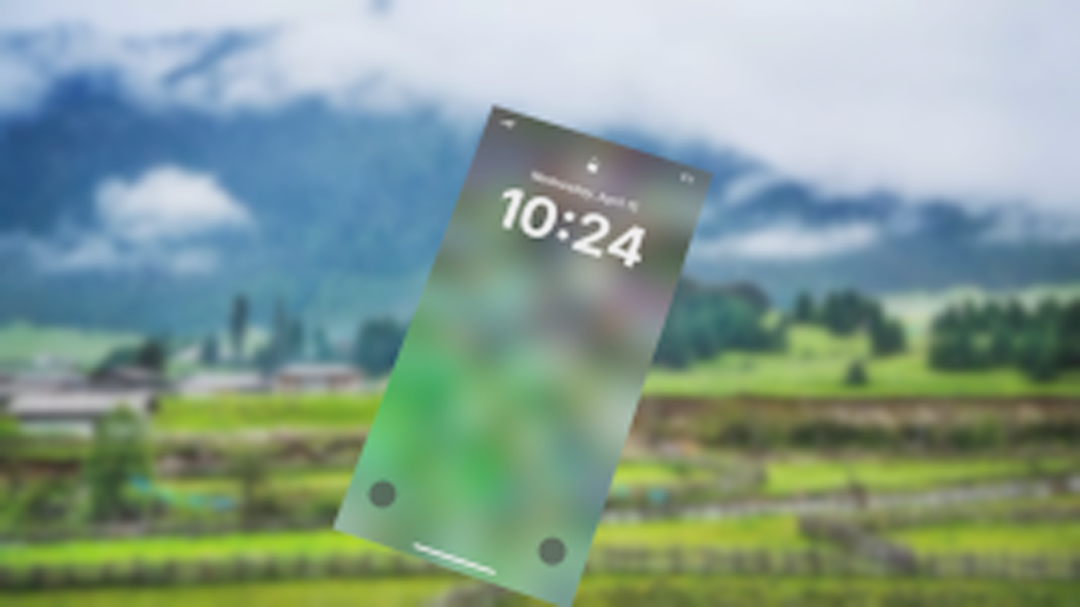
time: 10:24
